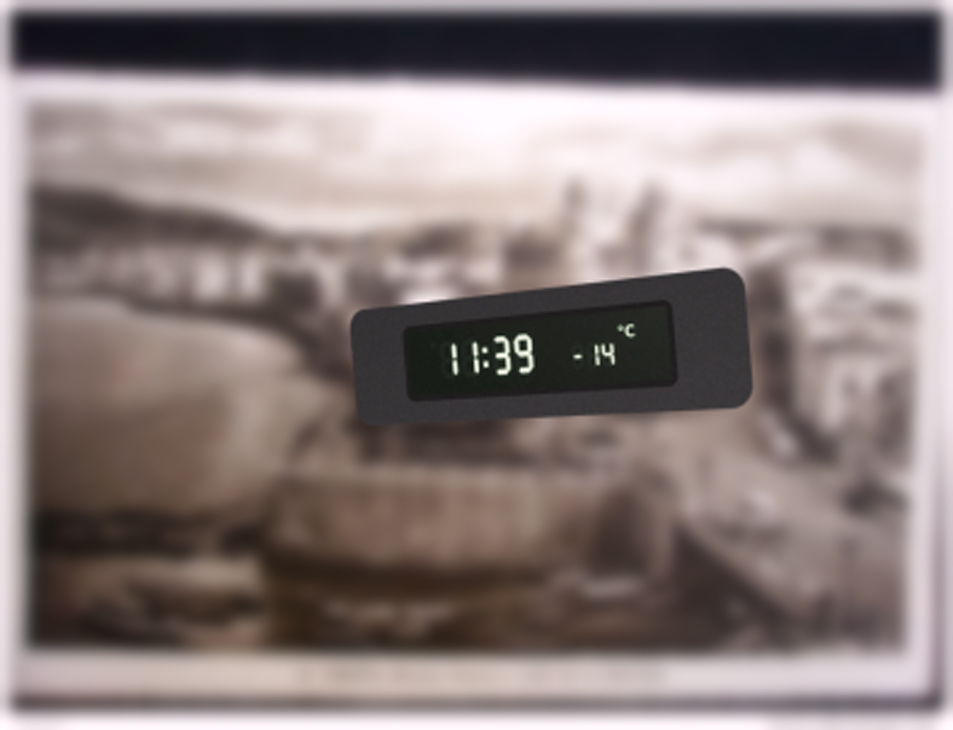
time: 11:39
